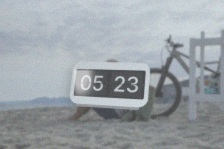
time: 5:23
